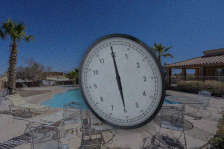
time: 6:00
